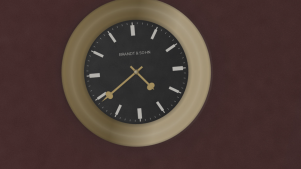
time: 4:39
